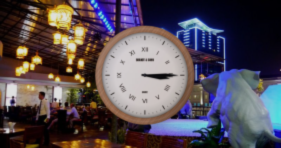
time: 3:15
